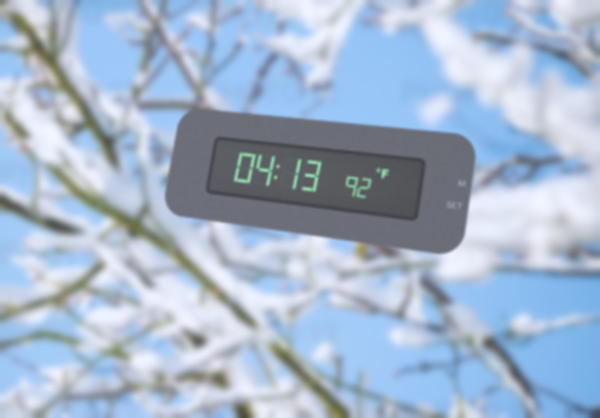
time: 4:13
